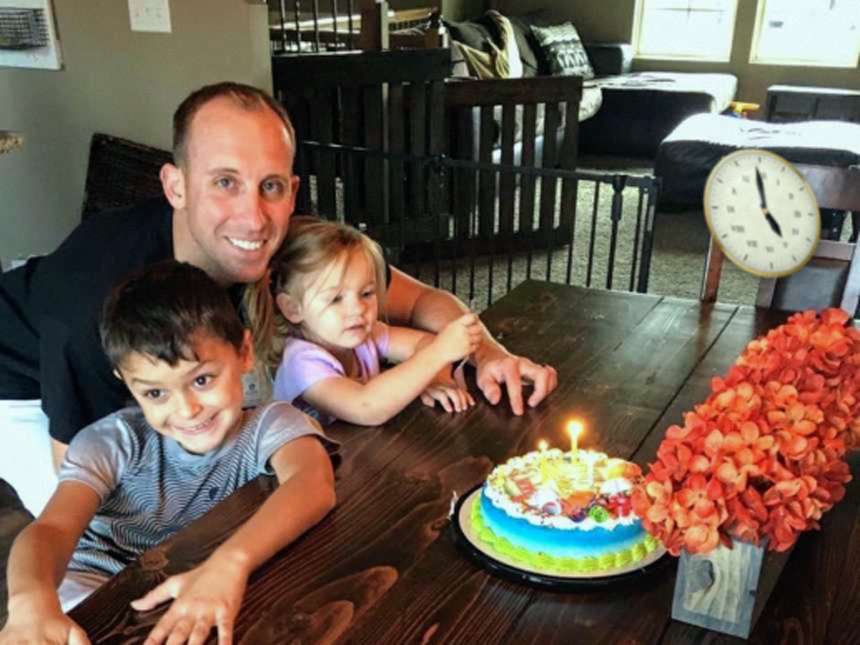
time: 4:59
